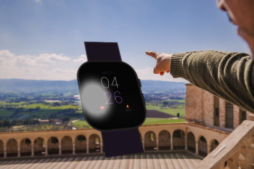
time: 4:26
